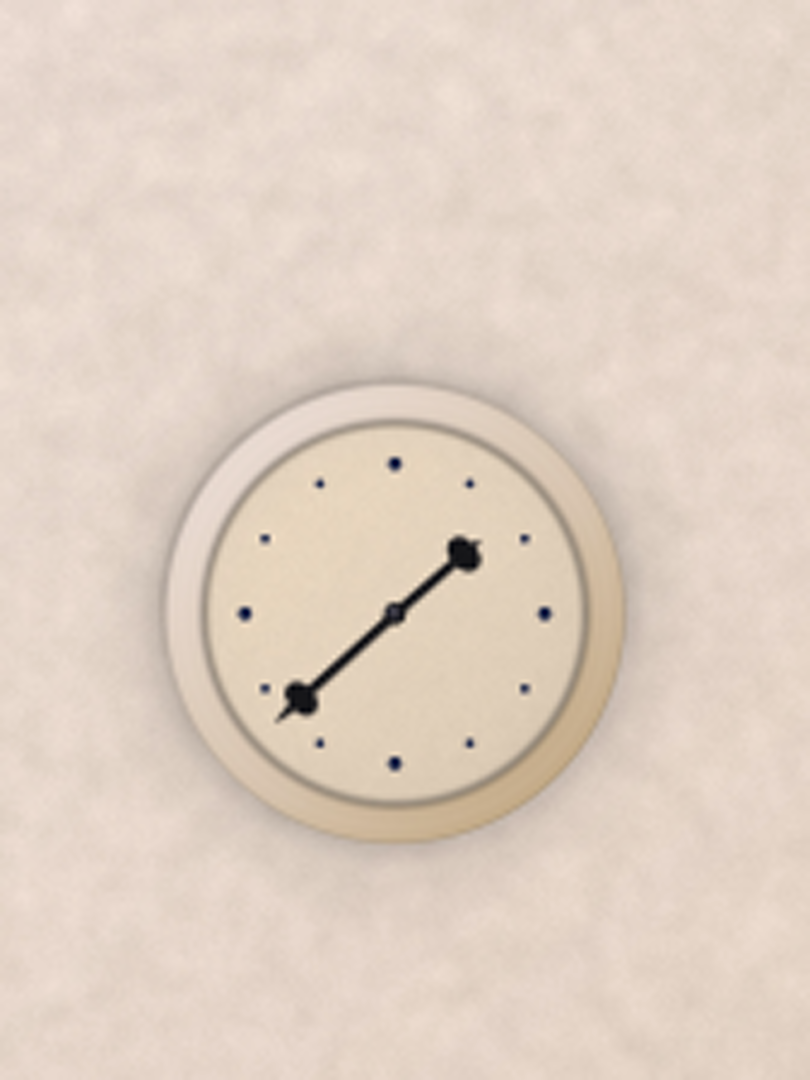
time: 1:38
